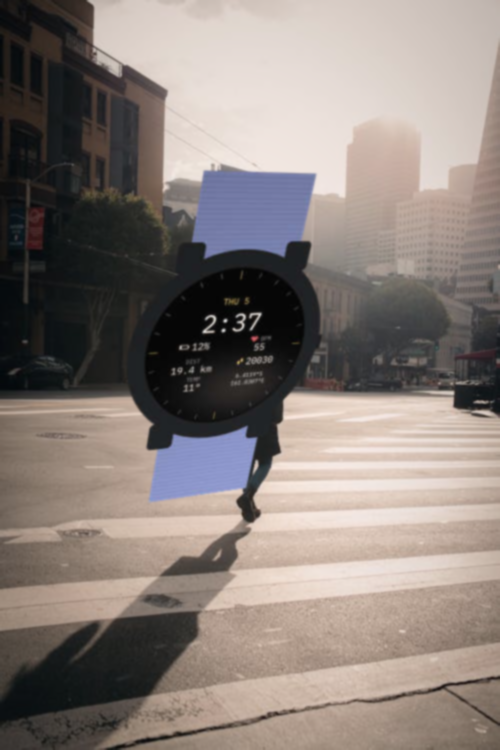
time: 2:37
